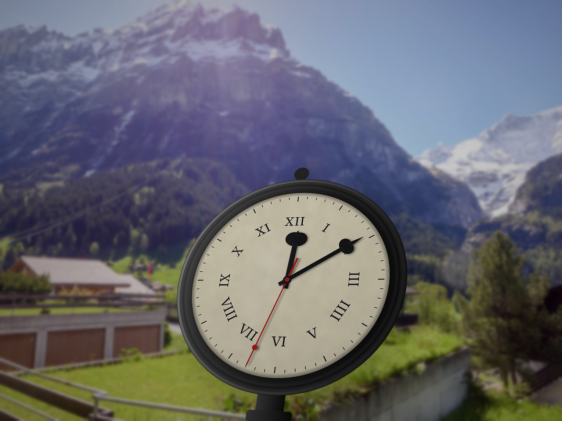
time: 12:09:33
